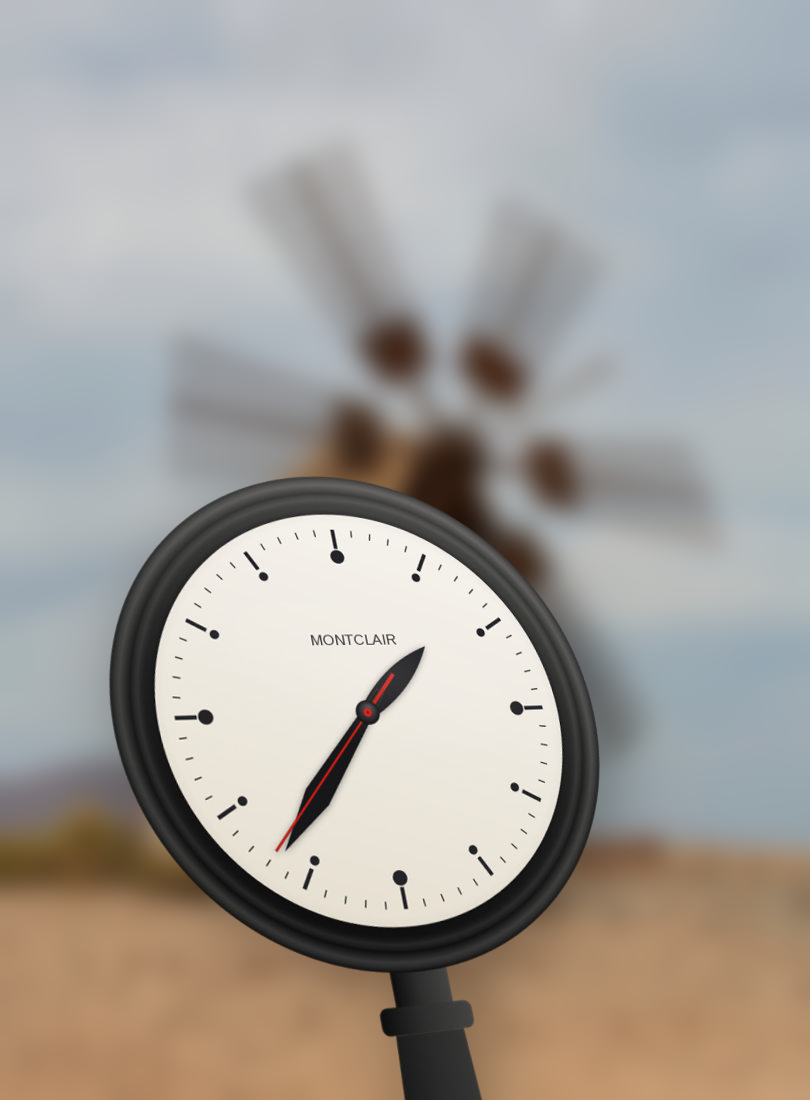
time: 1:36:37
